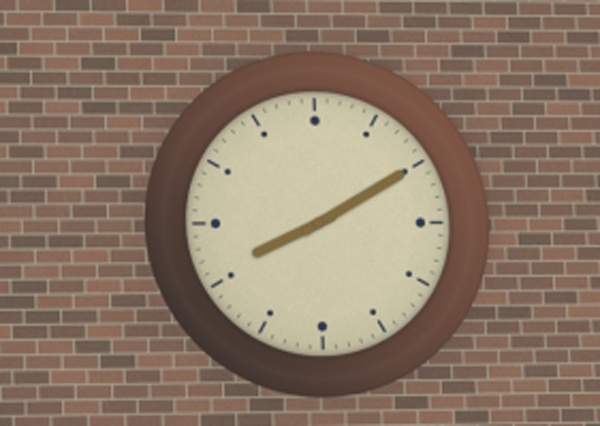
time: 8:10
